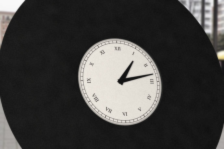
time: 1:13
